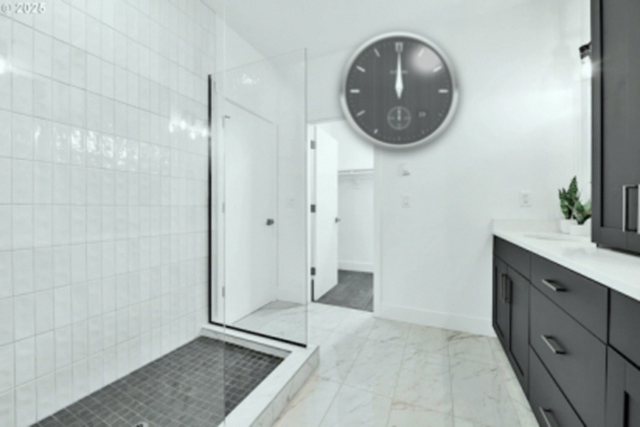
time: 12:00
